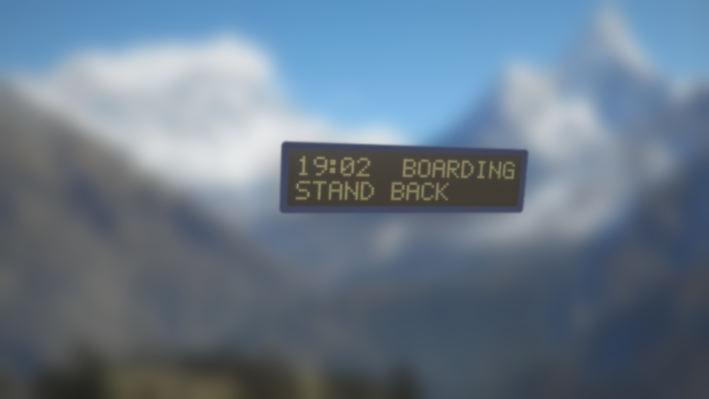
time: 19:02
